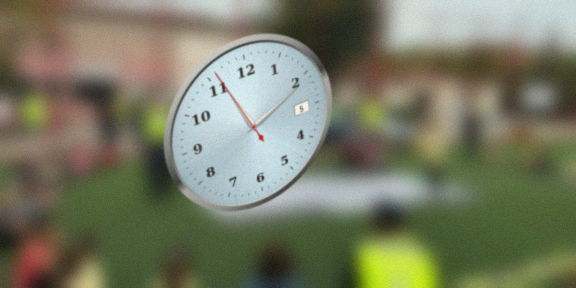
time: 11:10:56
